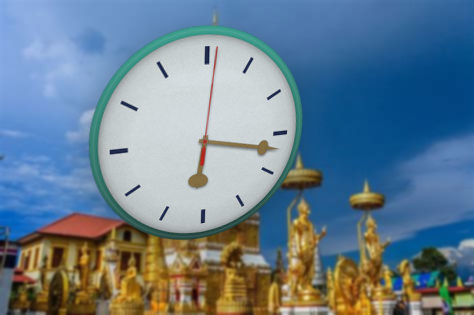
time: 6:17:01
